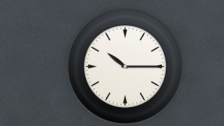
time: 10:15
